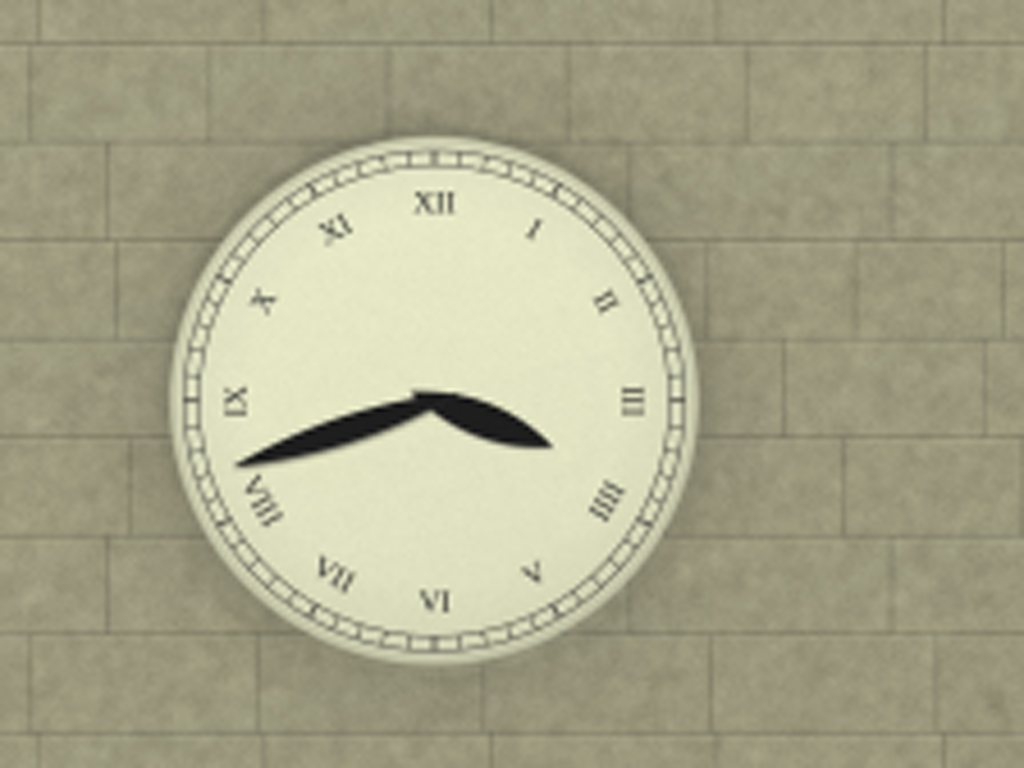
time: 3:42
